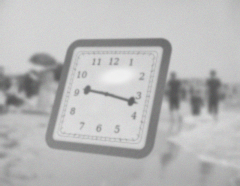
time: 9:17
